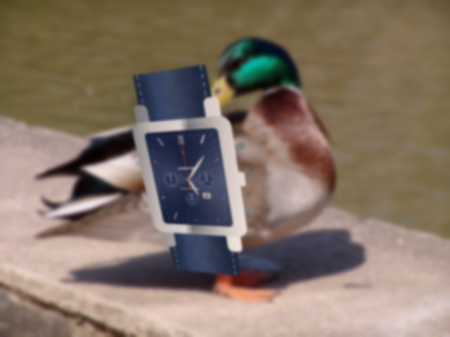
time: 5:07
